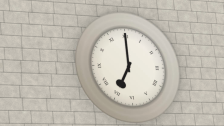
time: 7:00
